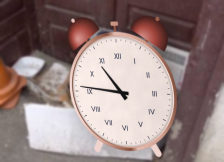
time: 10:46
